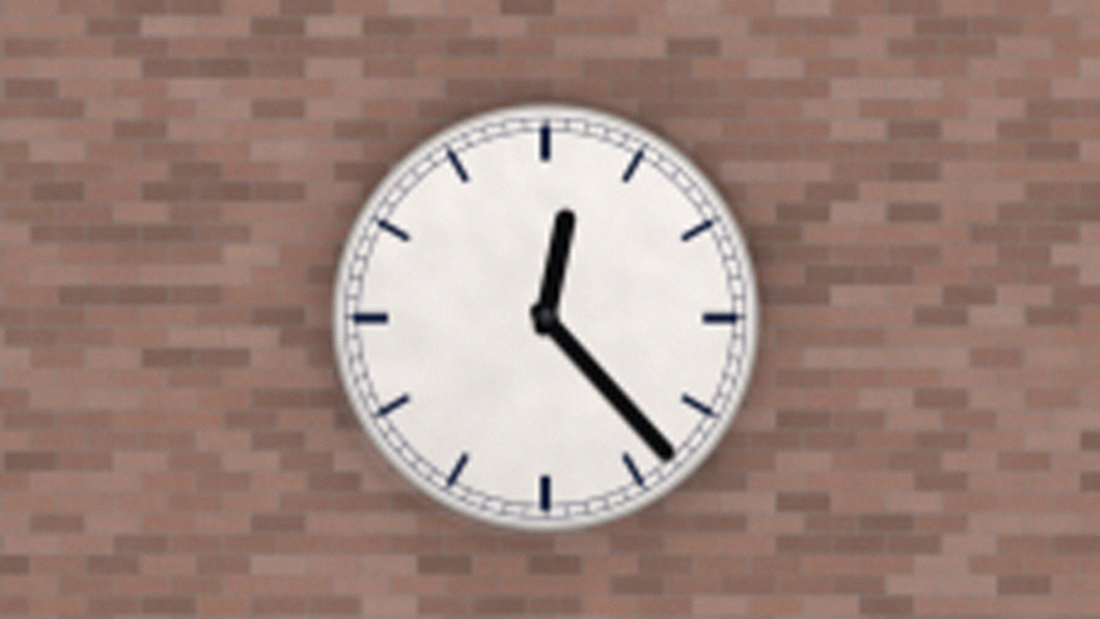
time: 12:23
